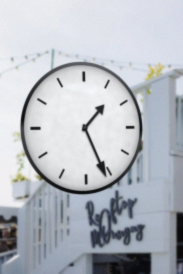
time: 1:26
